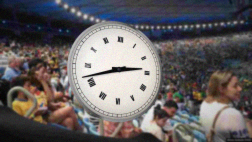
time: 2:42
